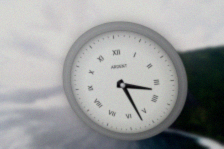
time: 3:27
